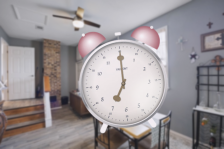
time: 7:00
